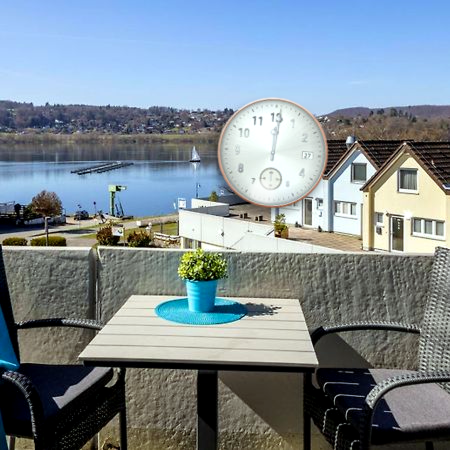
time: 12:01
